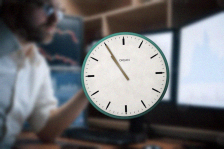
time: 10:55
